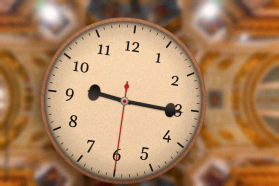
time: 9:15:30
